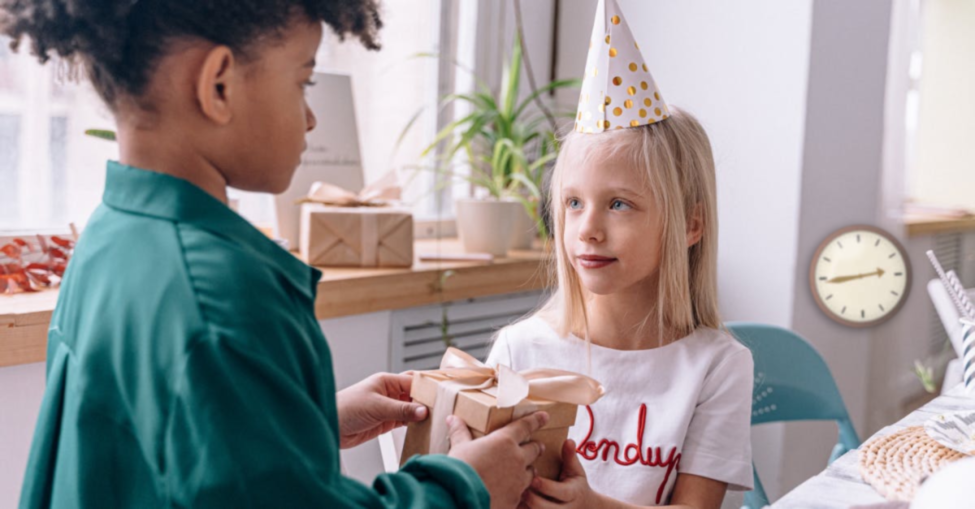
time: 2:44
